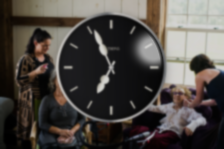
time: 6:56
